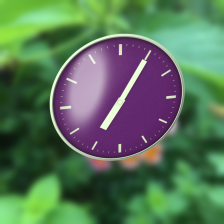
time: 7:05
